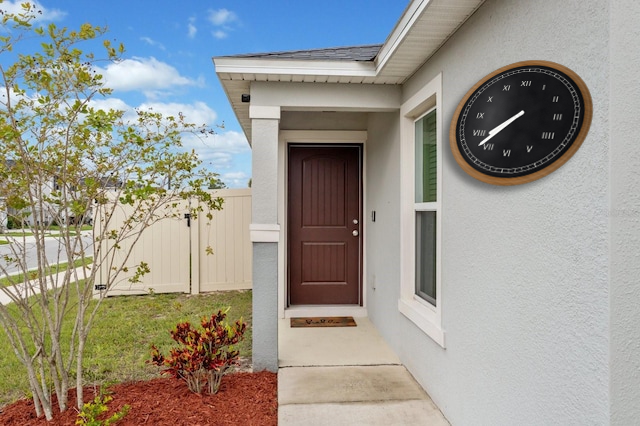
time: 7:37
